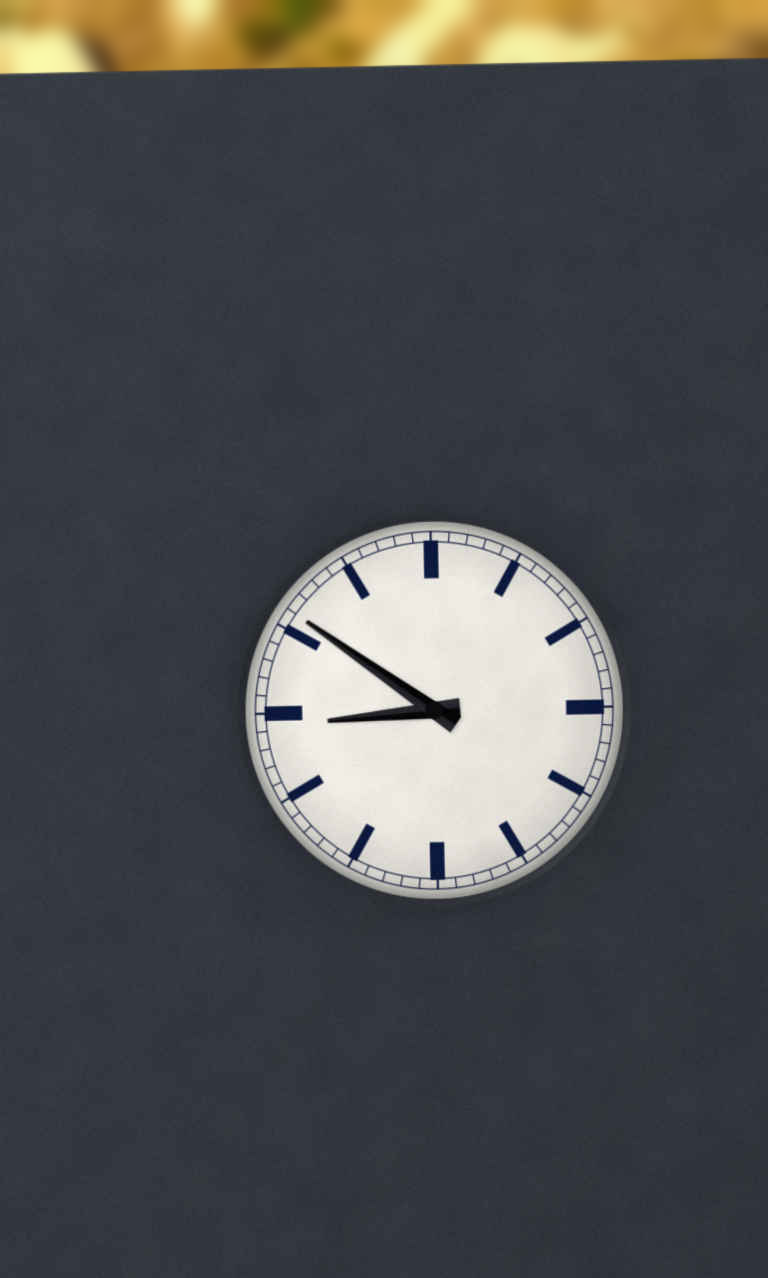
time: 8:51
